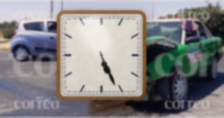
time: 5:26
